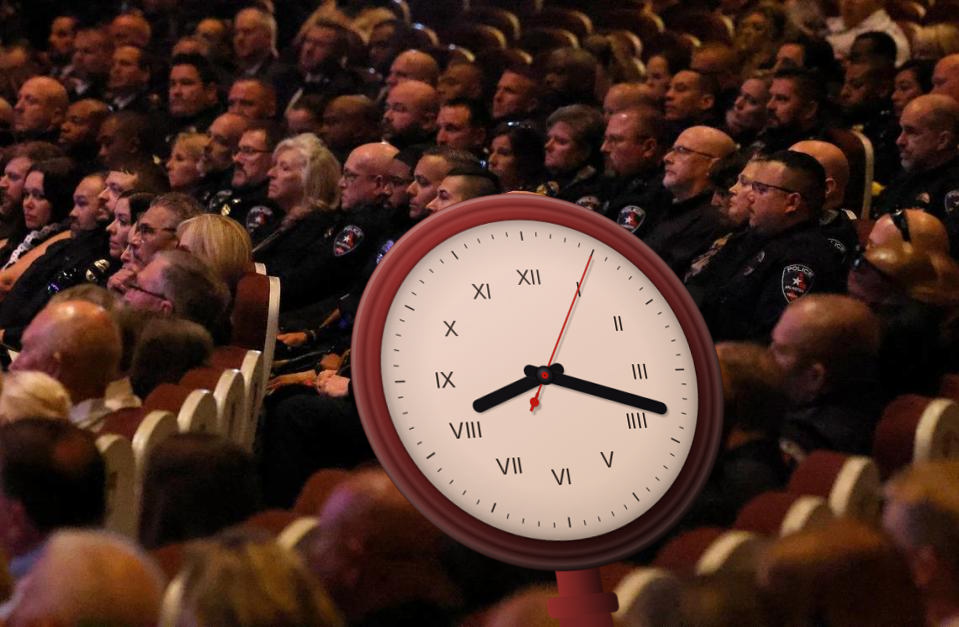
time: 8:18:05
